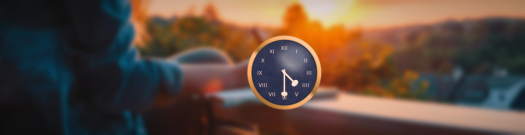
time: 4:30
